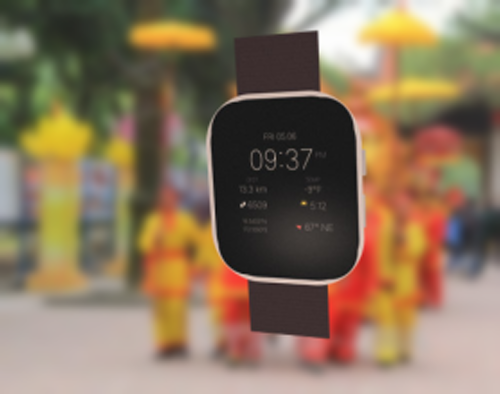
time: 9:37
